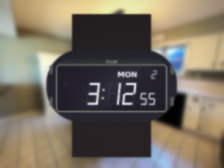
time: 3:12:55
